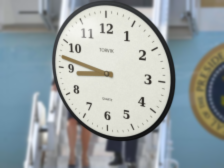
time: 8:47
